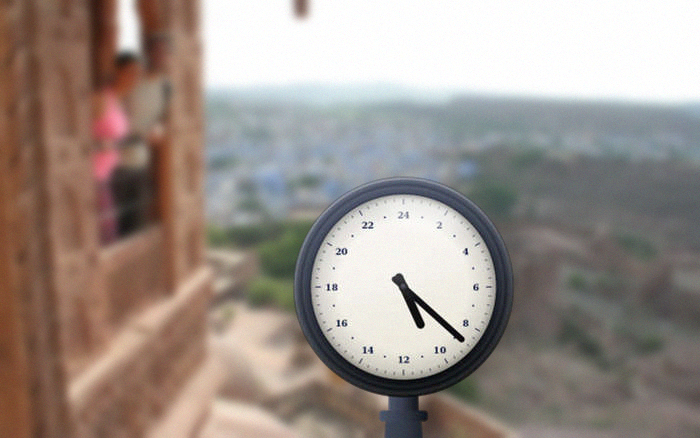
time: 10:22
